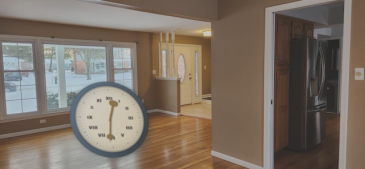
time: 12:31
